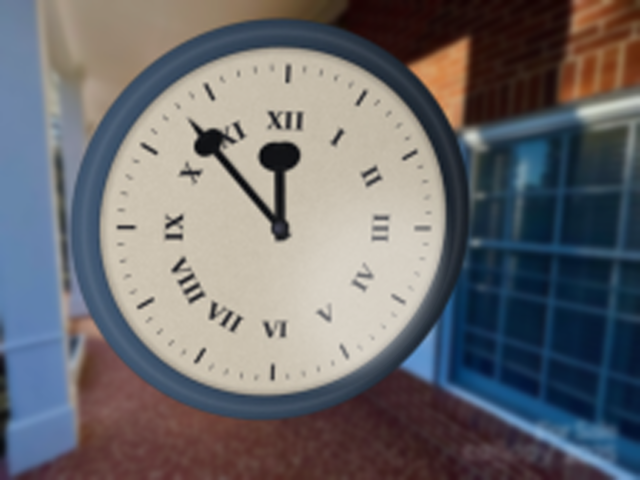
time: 11:53
